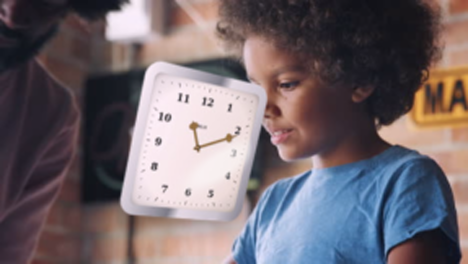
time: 11:11
